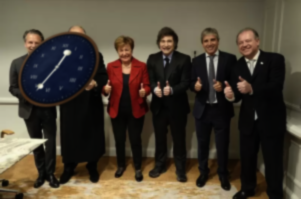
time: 12:34
